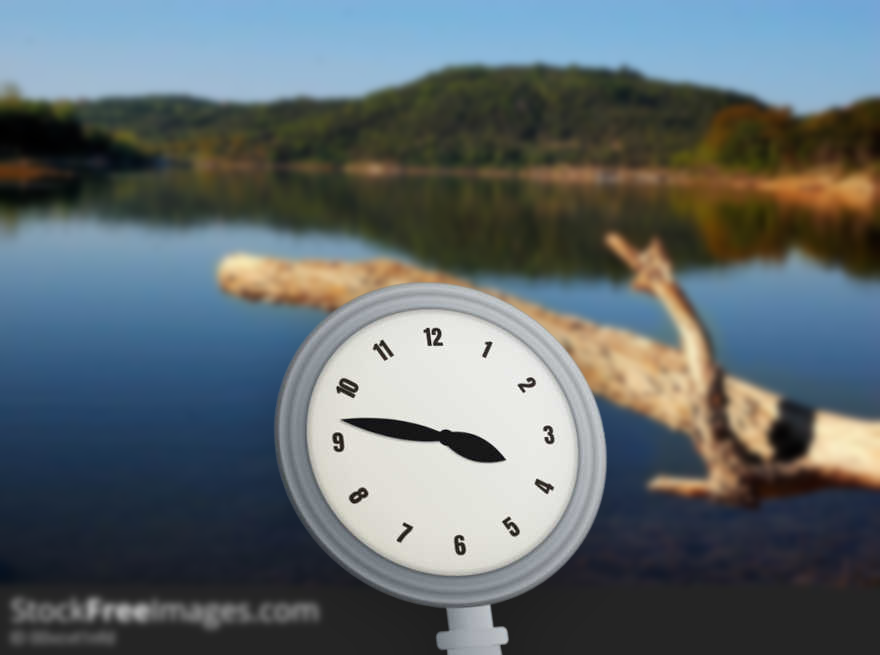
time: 3:47
